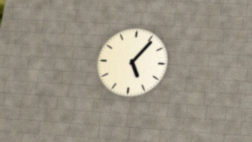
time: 5:06
